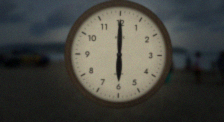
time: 6:00
